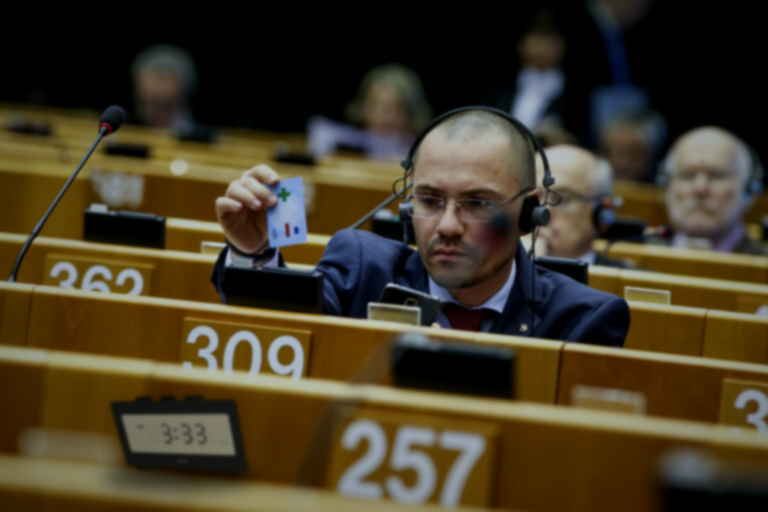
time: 3:33
